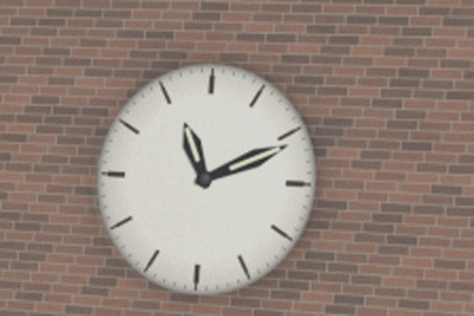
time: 11:11
